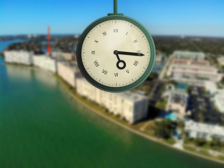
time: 5:16
